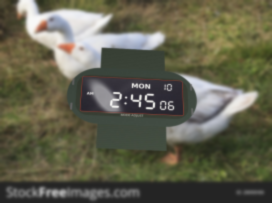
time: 2:45:06
